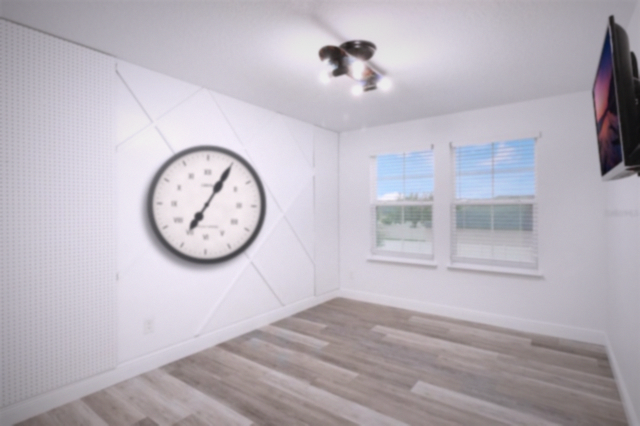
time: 7:05
